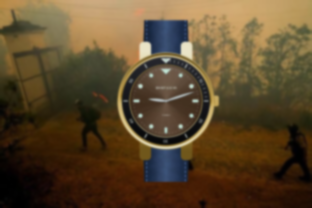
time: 9:12
